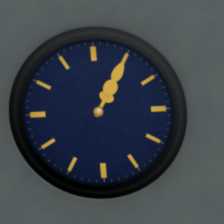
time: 1:05
